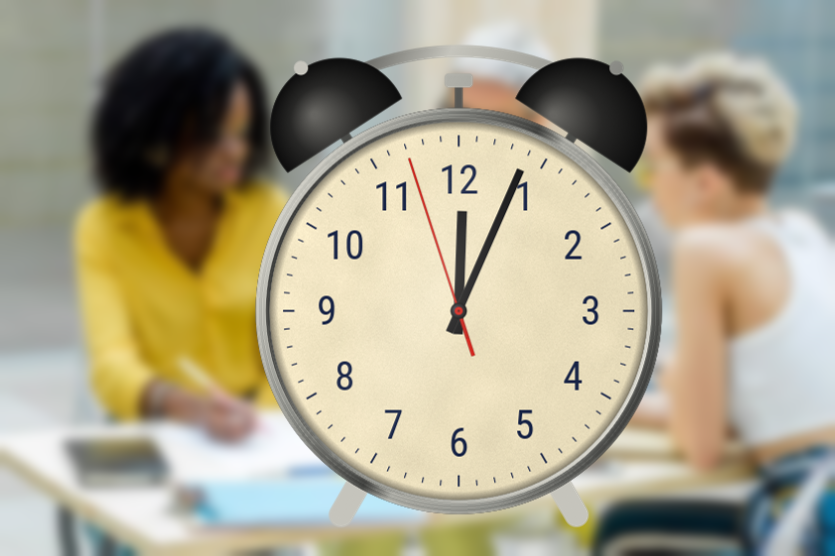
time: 12:03:57
